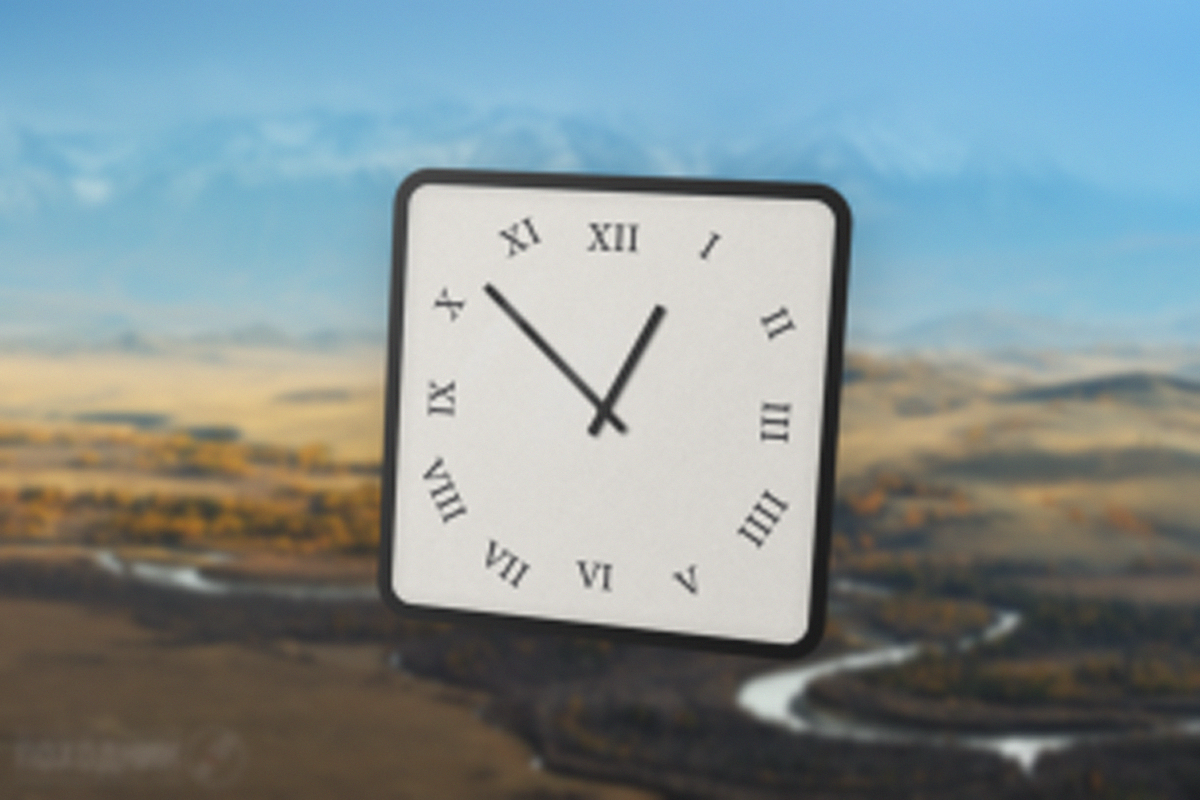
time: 12:52
